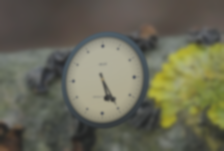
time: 5:25
